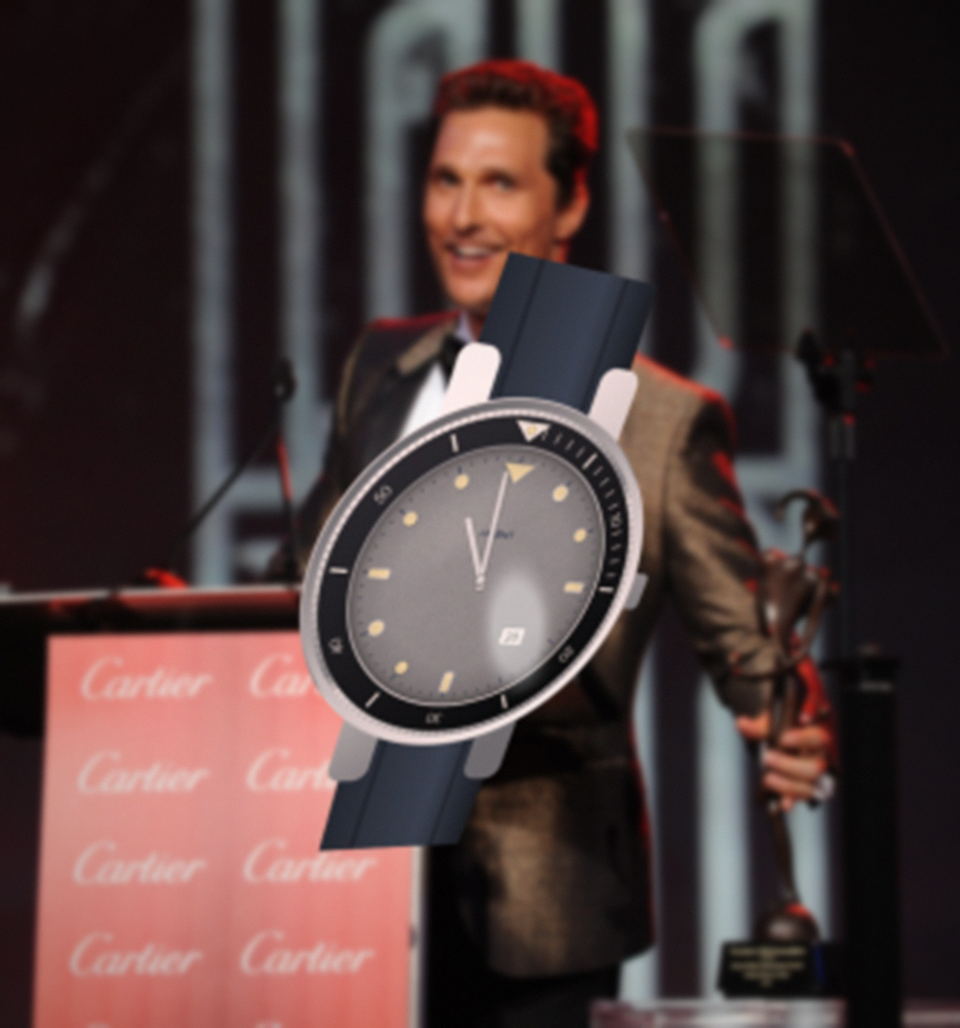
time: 10:59
